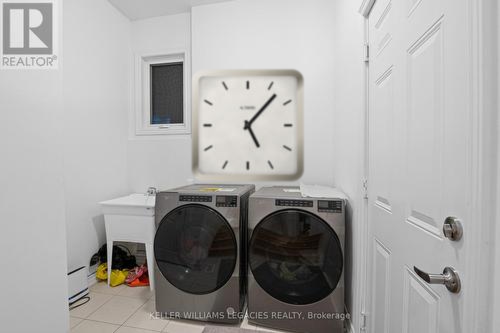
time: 5:07
